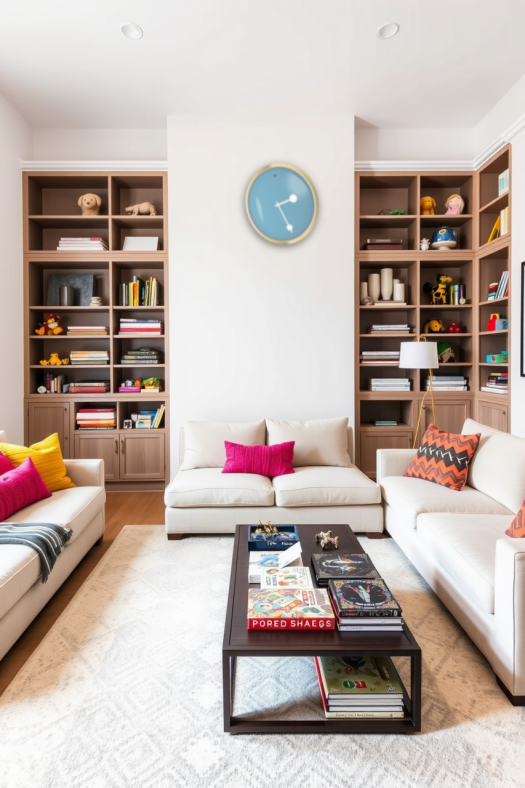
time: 2:26
